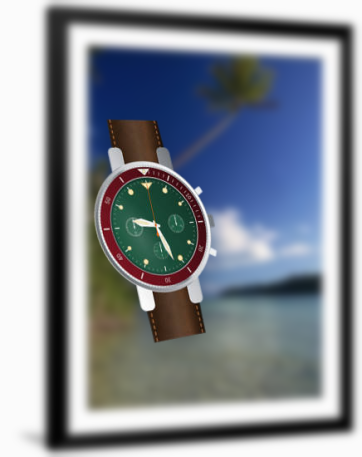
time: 9:27
